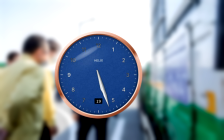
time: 5:27
